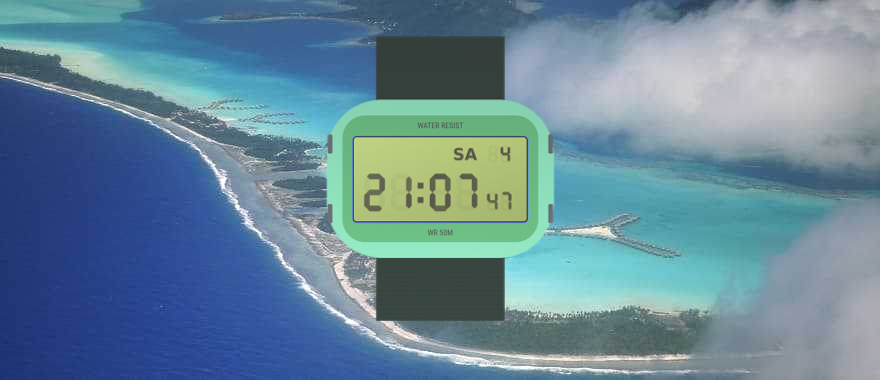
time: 21:07:47
